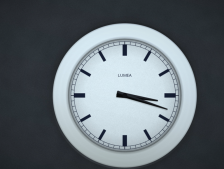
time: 3:18
